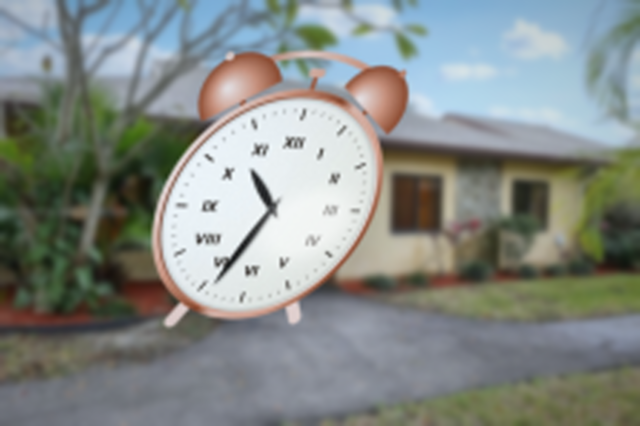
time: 10:34
